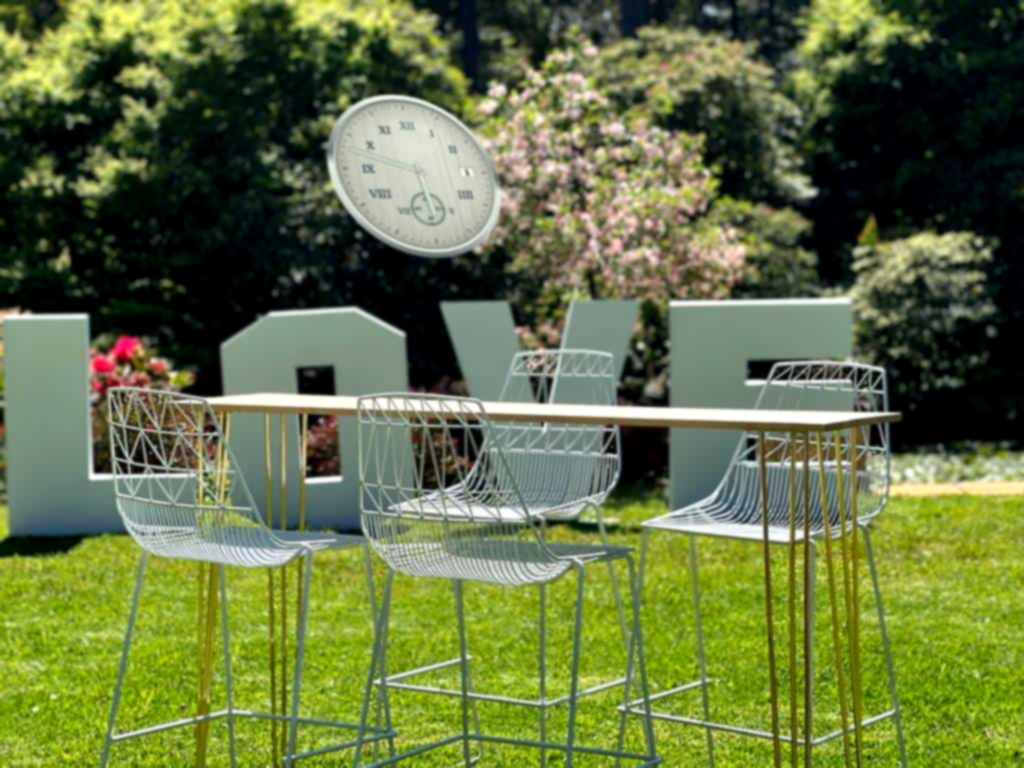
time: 5:48
